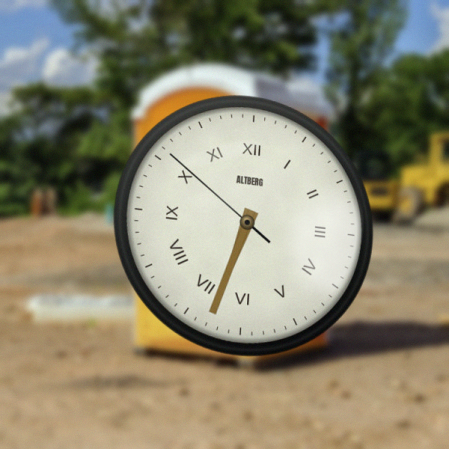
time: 6:32:51
